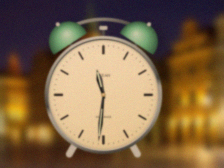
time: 11:31
